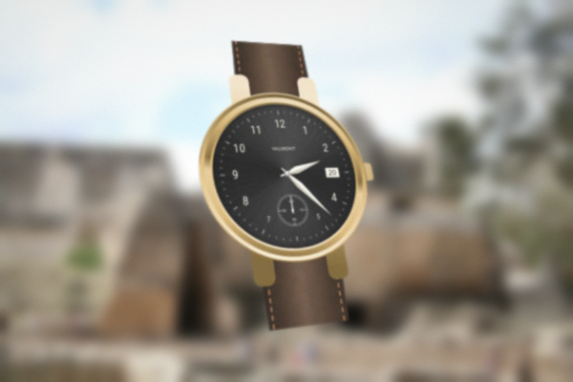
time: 2:23
